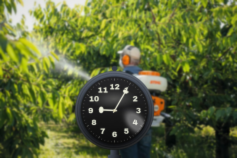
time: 9:05
